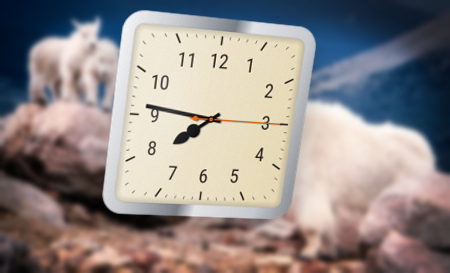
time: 7:46:15
